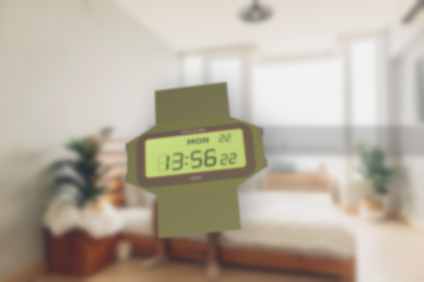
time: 13:56:22
